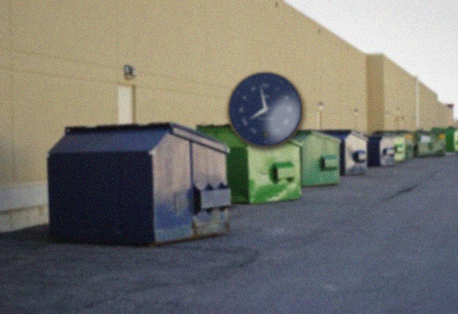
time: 7:58
